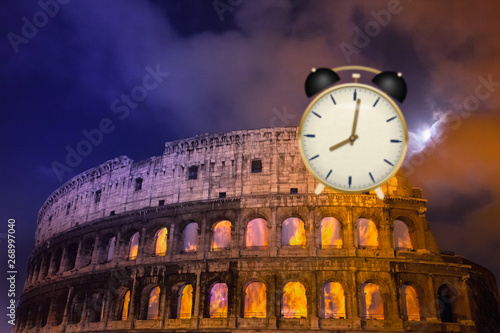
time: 8:01
